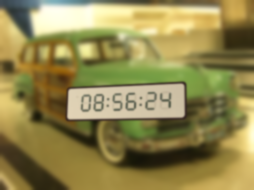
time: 8:56:24
